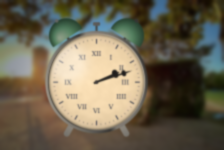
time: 2:12
